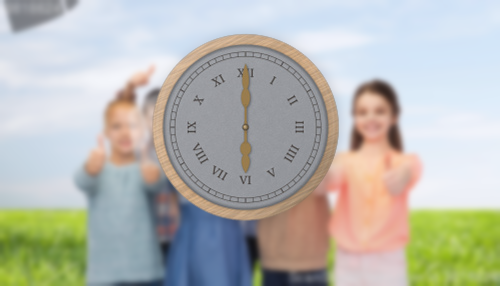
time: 6:00
